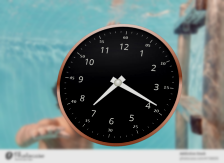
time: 7:19
